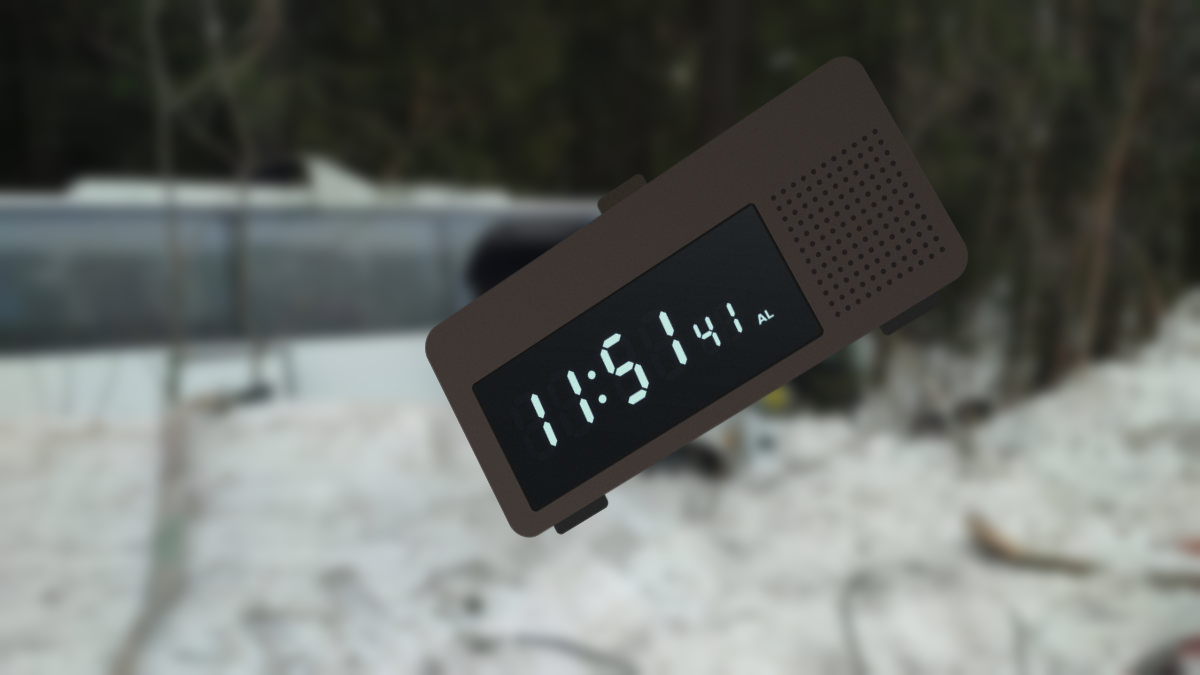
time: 11:51:41
